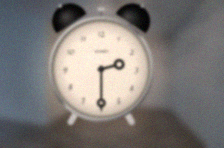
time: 2:30
